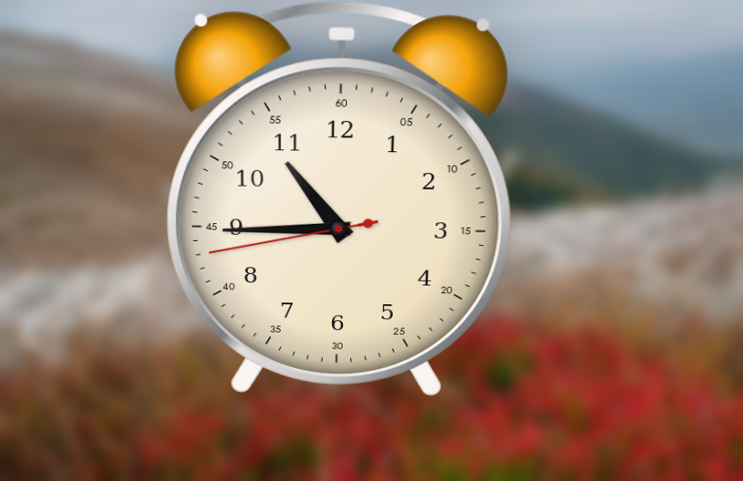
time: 10:44:43
